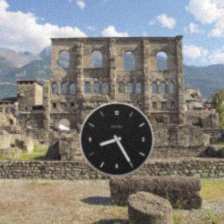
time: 8:25
